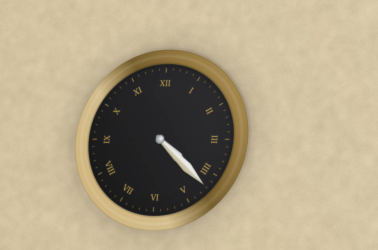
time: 4:22
